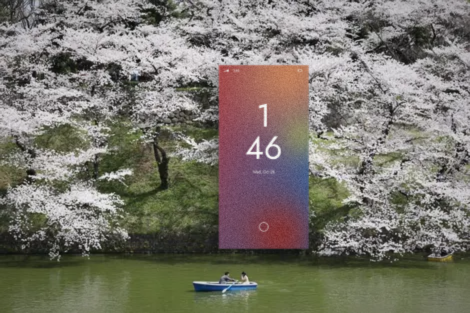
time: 1:46
